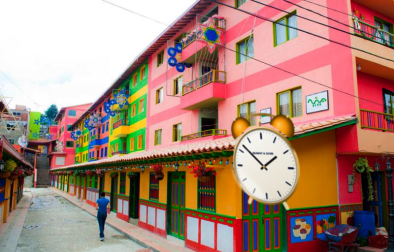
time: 1:52
